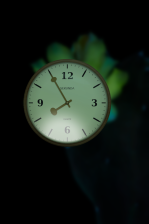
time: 7:55
